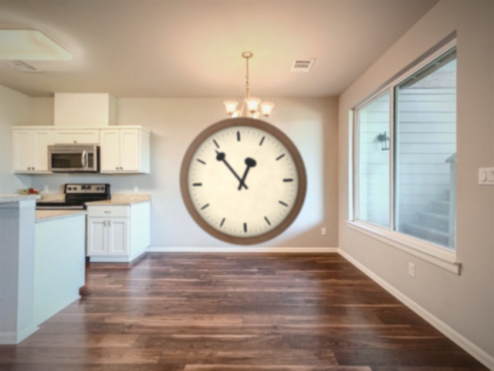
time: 12:54
